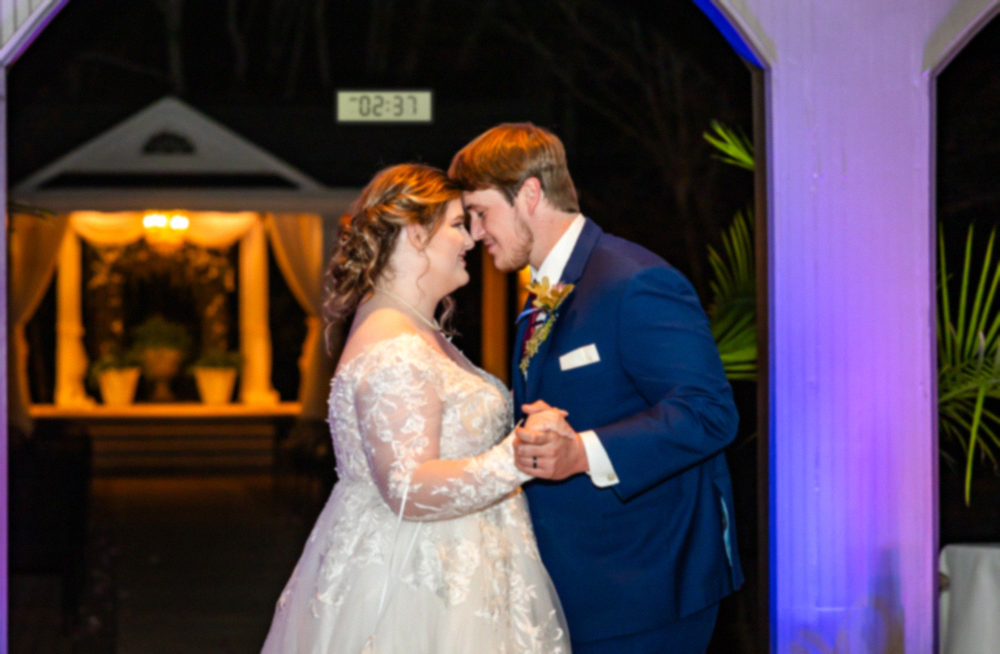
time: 2:37
